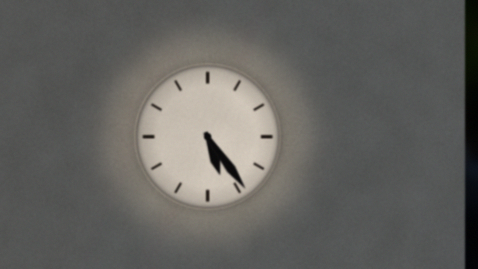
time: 5:24
